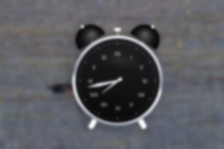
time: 7:43
